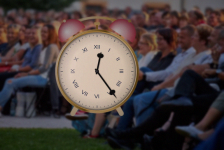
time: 12:24
